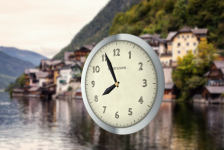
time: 7:56
